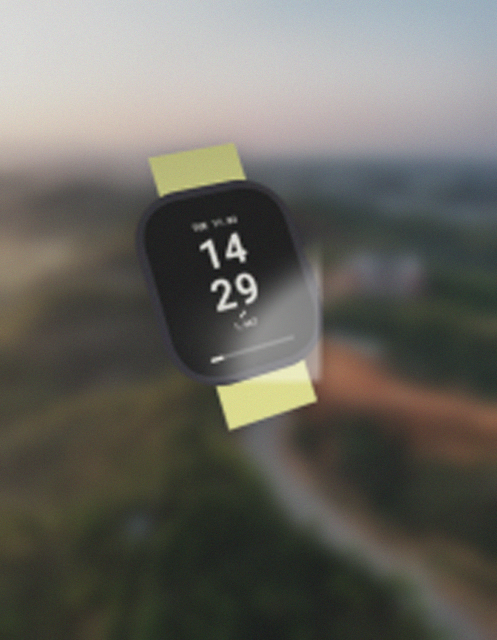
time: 14:29
